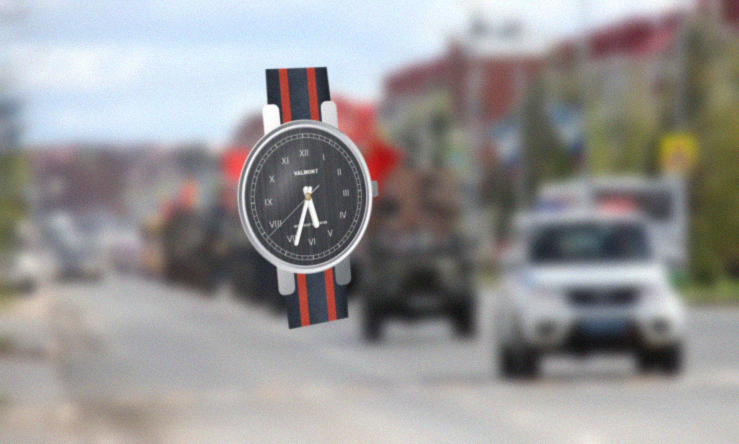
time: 5:33:39
